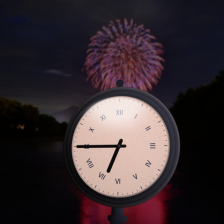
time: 6:45
